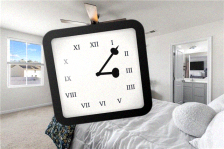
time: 3:07
